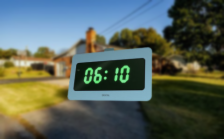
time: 6:10
